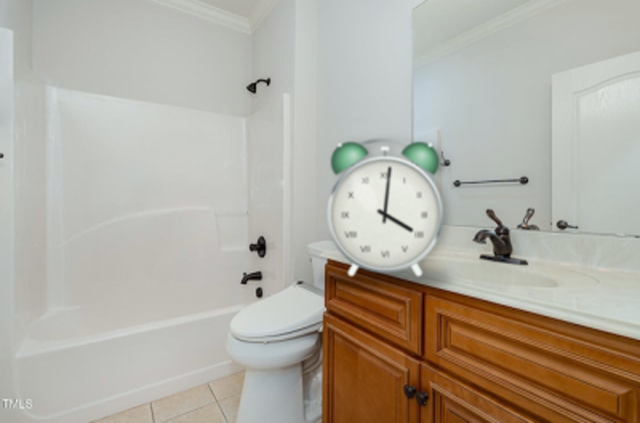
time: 4:01
